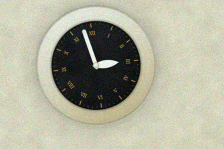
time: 2:58
